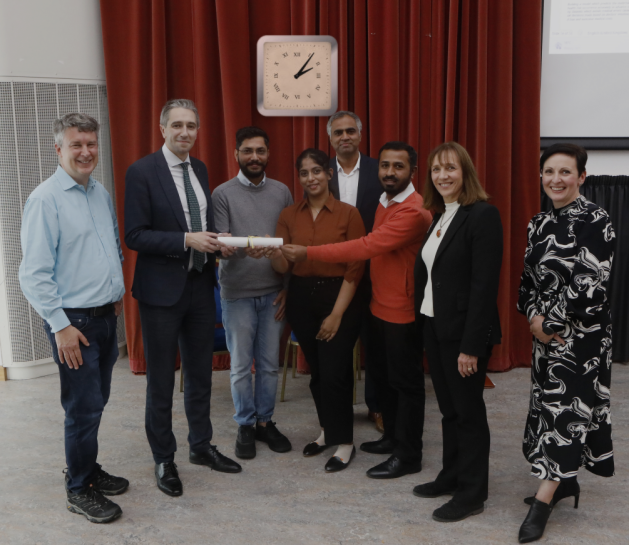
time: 2:06
